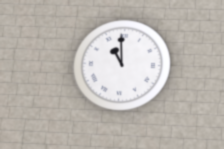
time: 10:59
